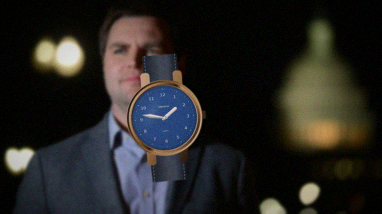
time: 1:47
